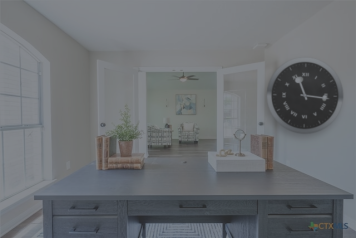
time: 11:16
